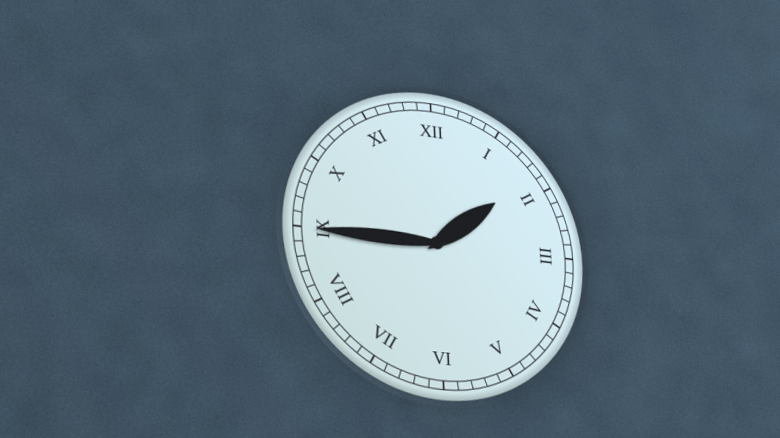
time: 1:45
